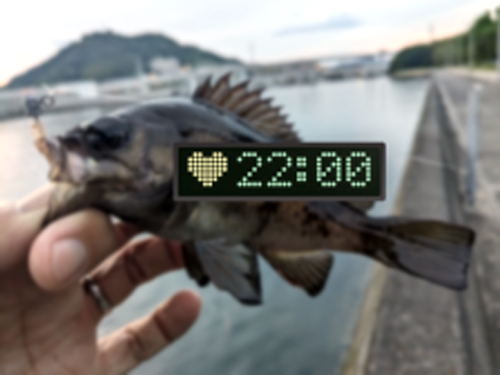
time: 22:00
